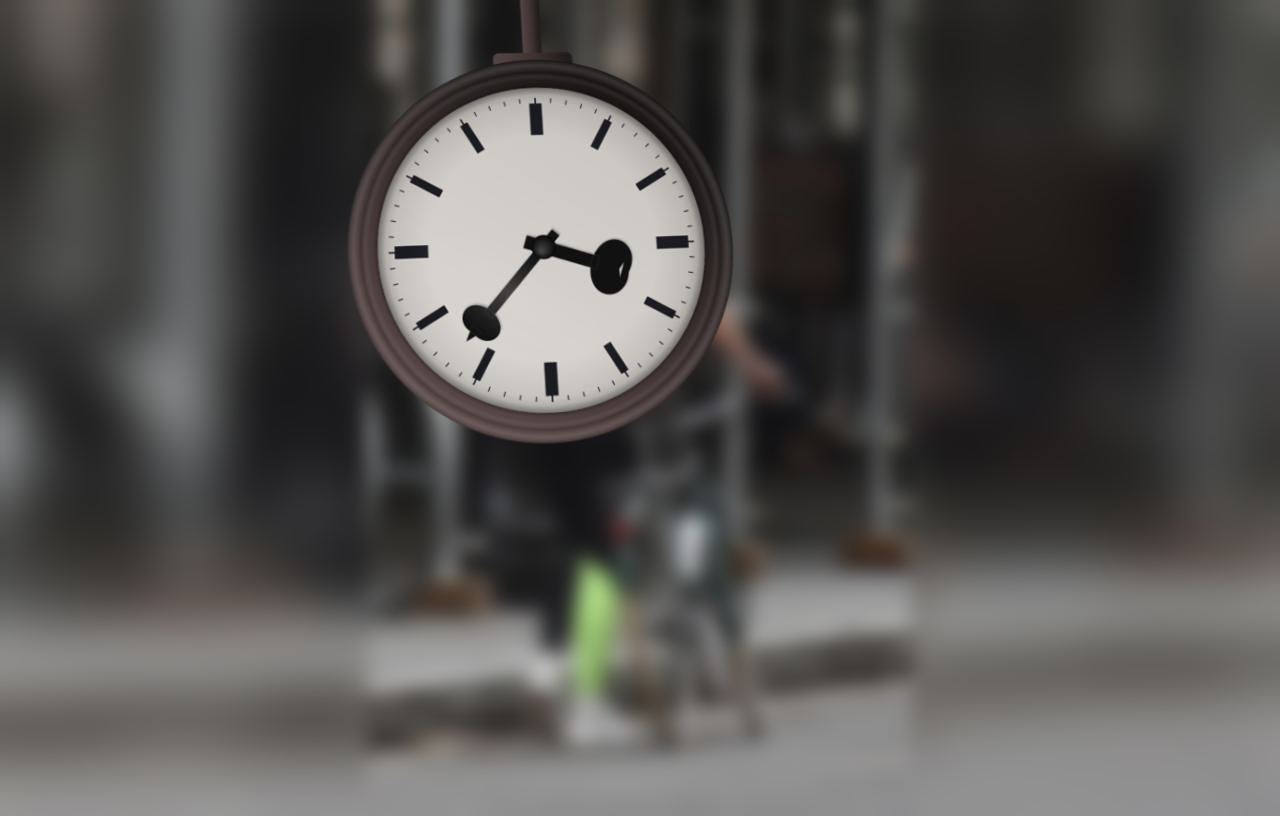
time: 3:37
